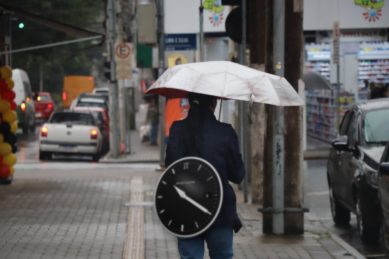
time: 10:20
